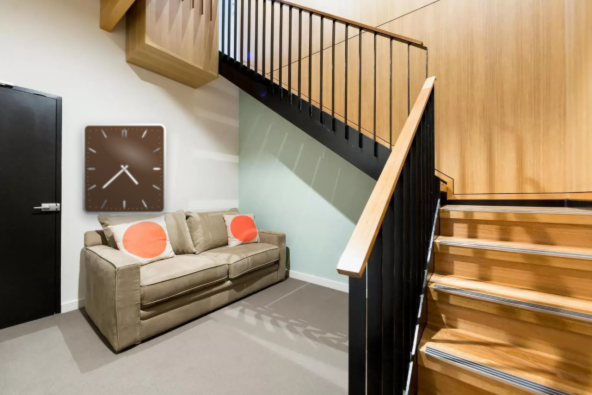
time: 4:38
